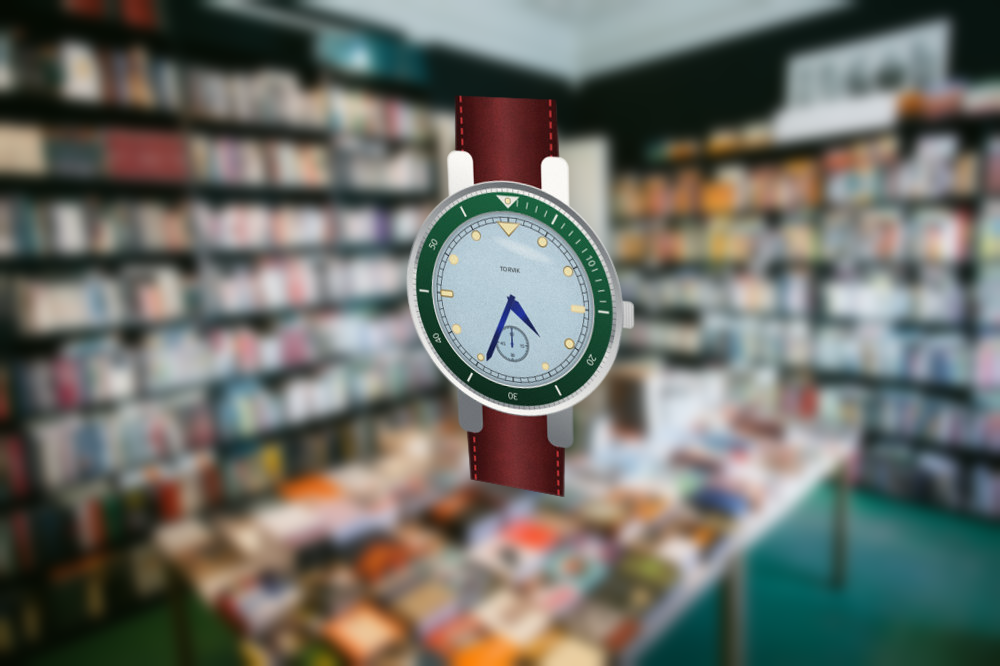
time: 4:34
